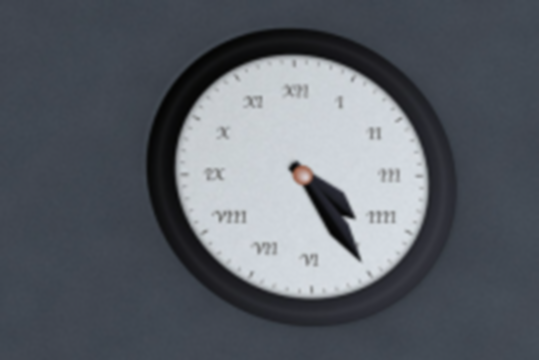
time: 4:25
